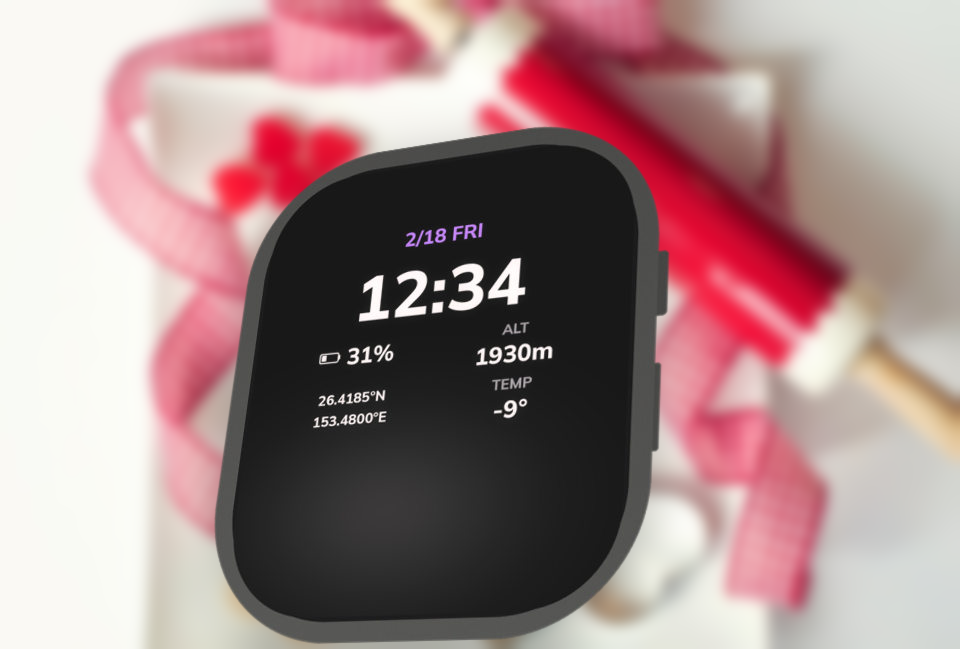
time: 12:34
